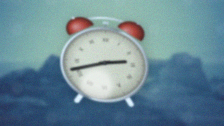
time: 2:42
